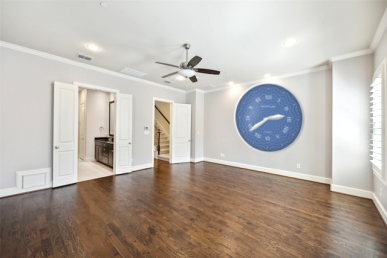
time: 2:39
